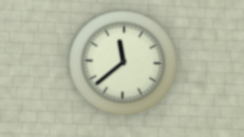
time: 11:38
